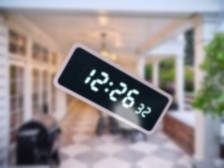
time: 12:26:32
